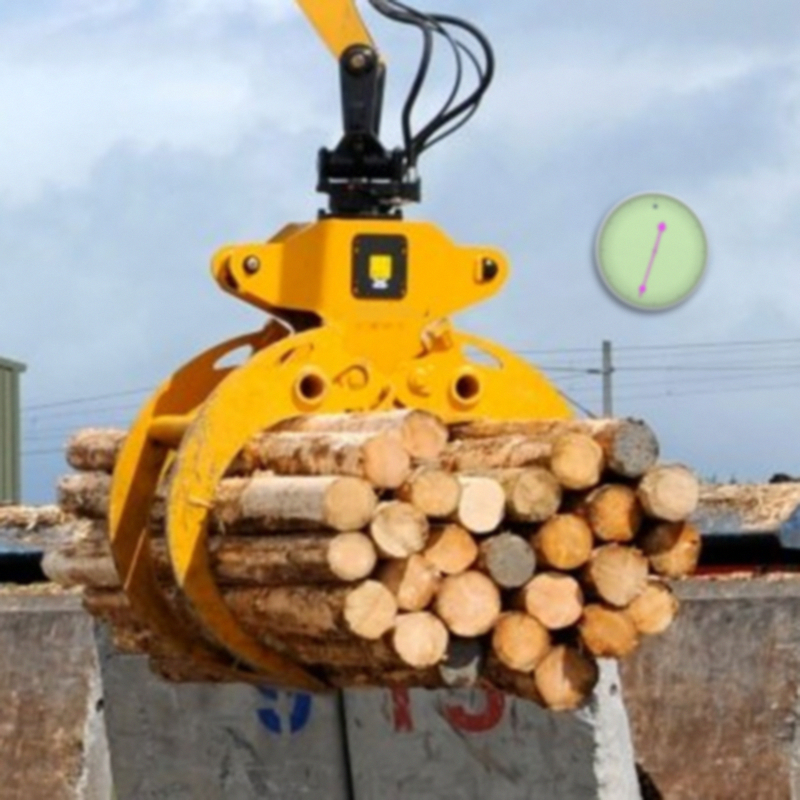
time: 12:33
